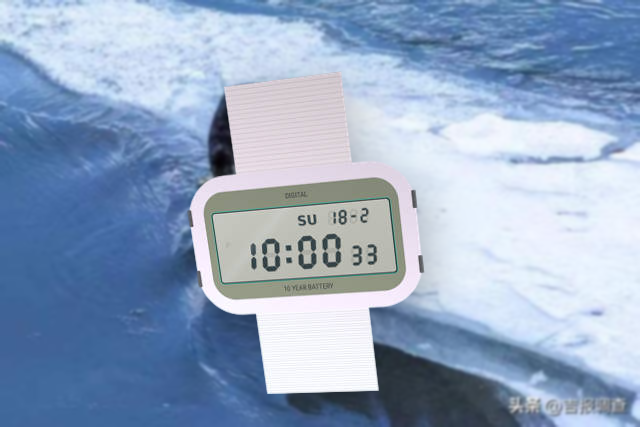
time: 10:00:33
